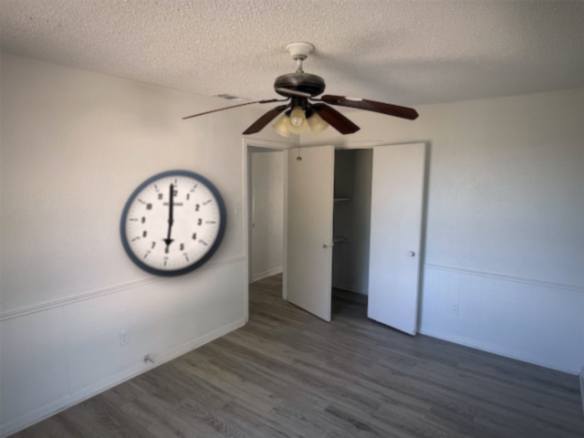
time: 5:59
